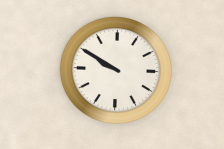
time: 9:50
